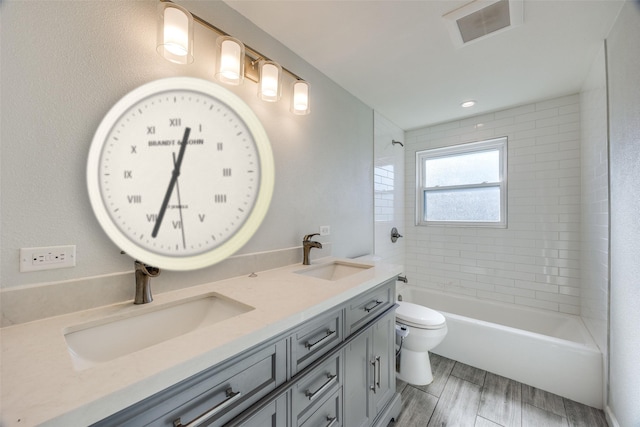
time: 12:33:29
